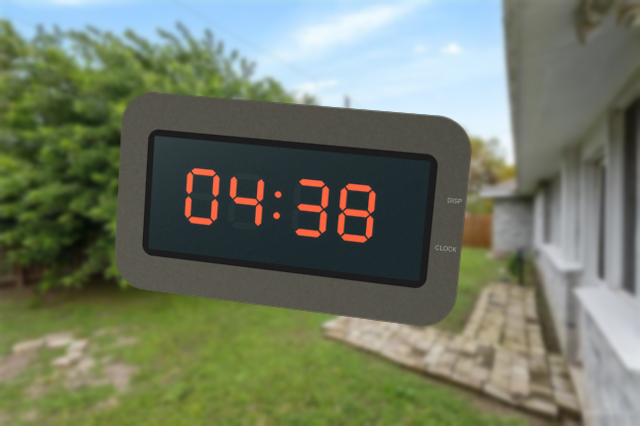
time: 4:38
